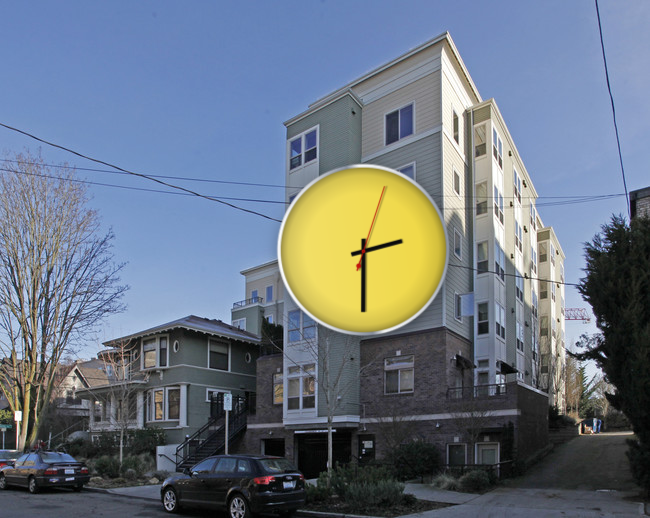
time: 2:30:03
